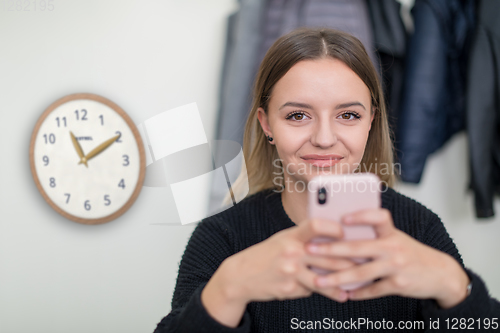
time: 11:10
